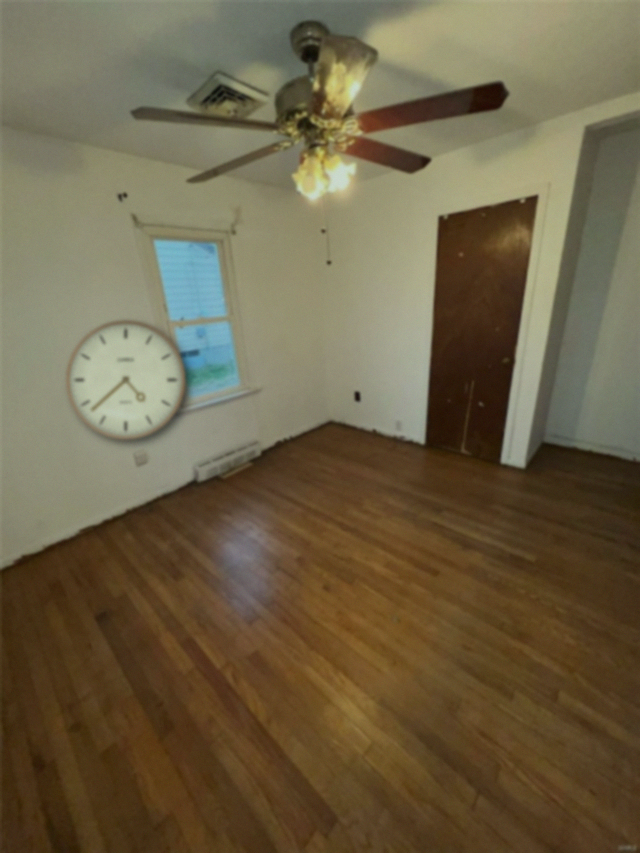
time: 4:38
